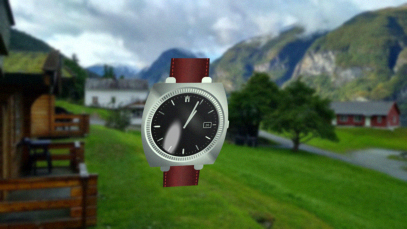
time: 1:04
